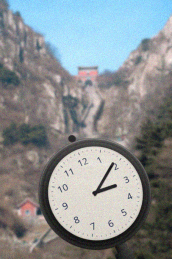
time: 3:09
